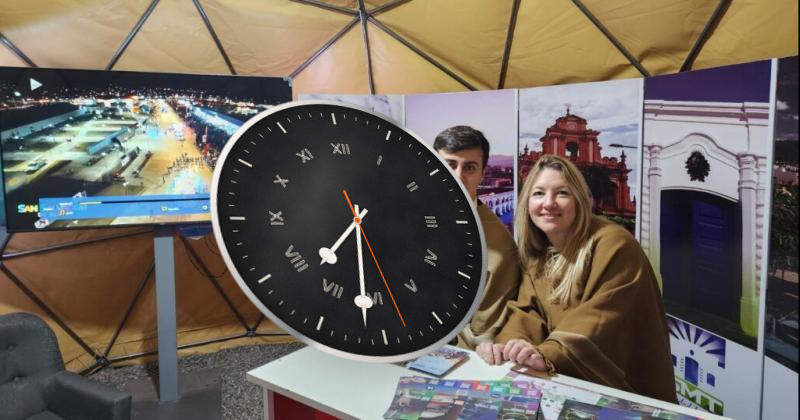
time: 7:31:28
